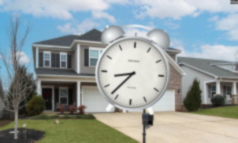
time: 8:37
